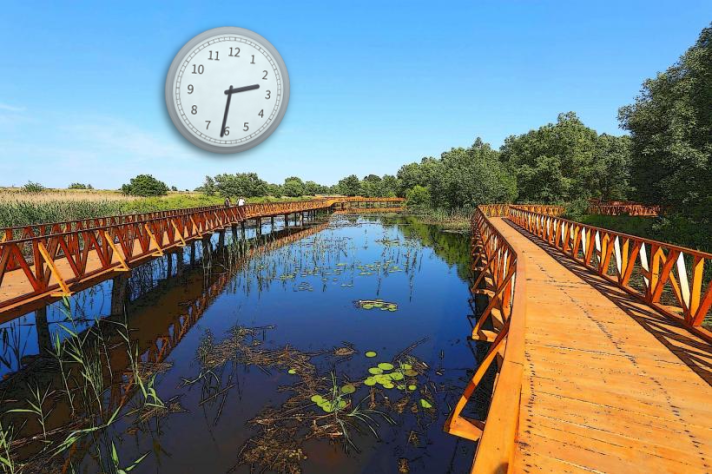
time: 2:31
